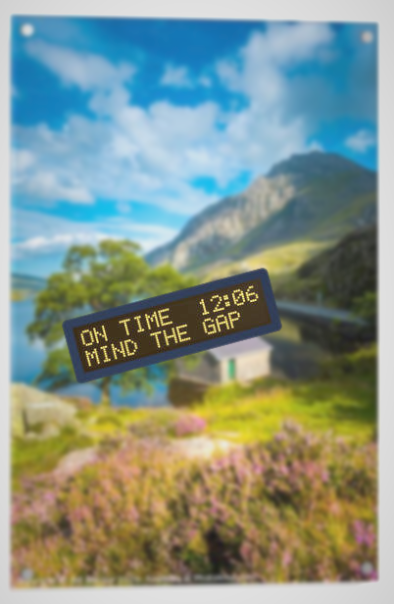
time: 12:06
